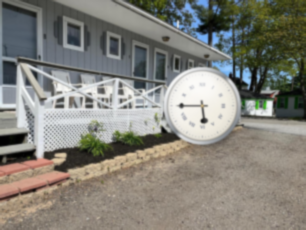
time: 5:45
